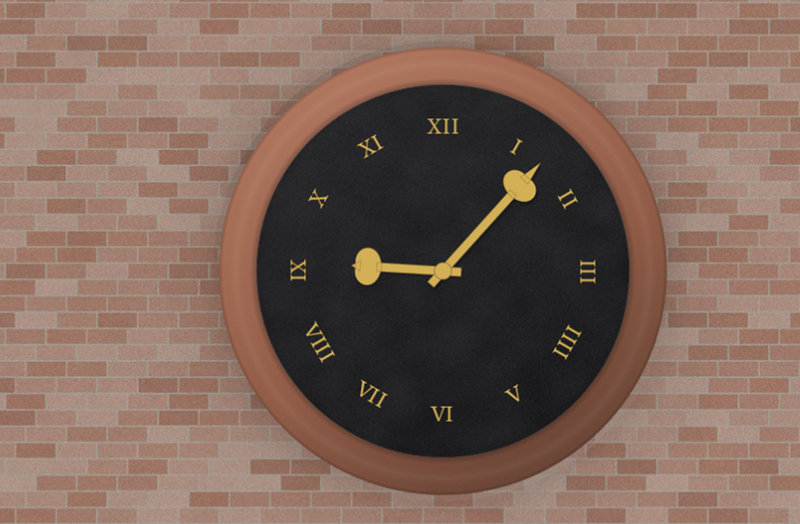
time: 9:07
